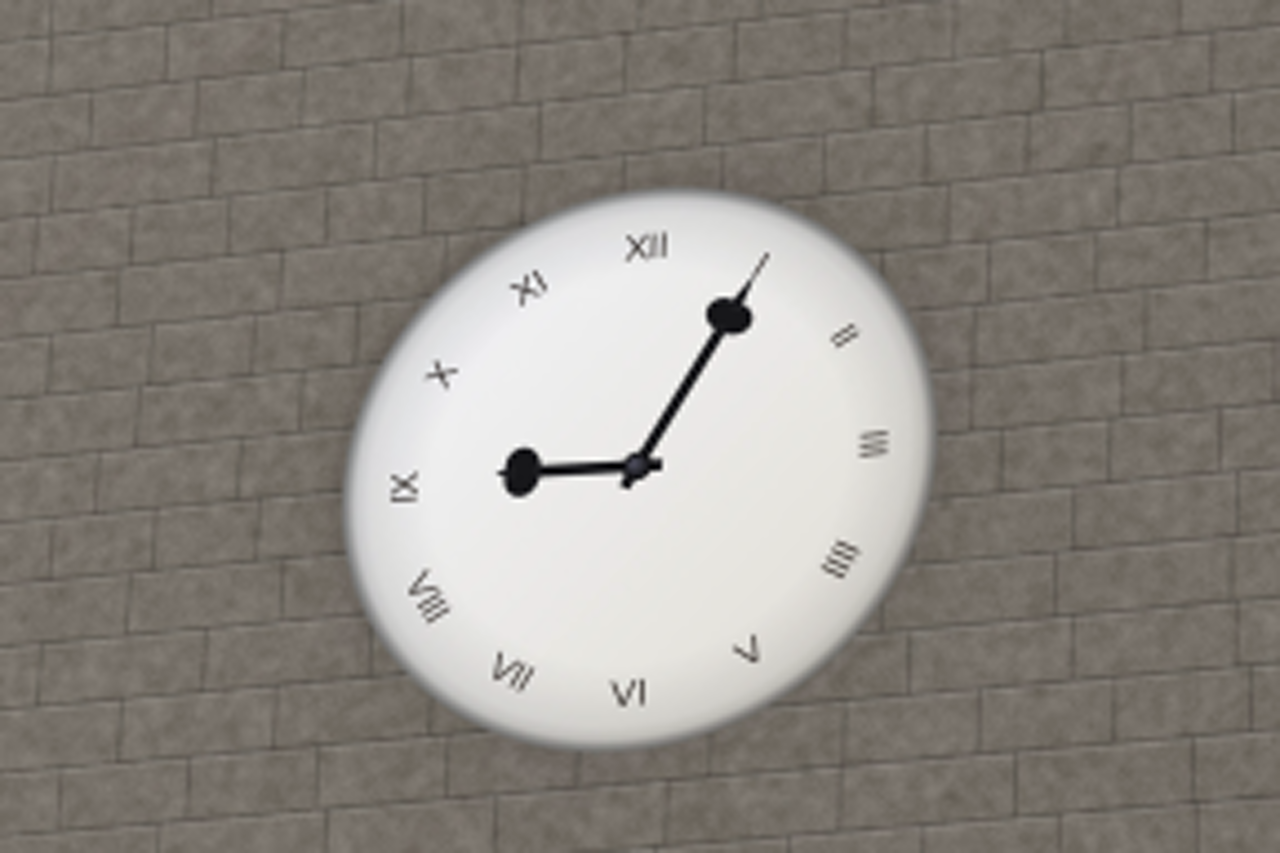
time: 9:05
